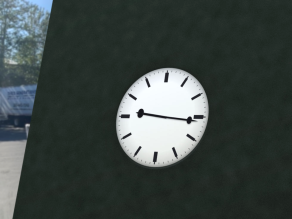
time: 9:16
